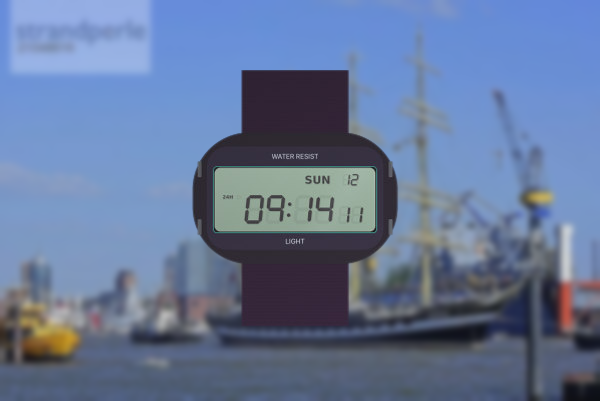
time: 9:14:11
